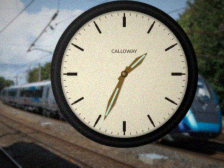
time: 1:34
